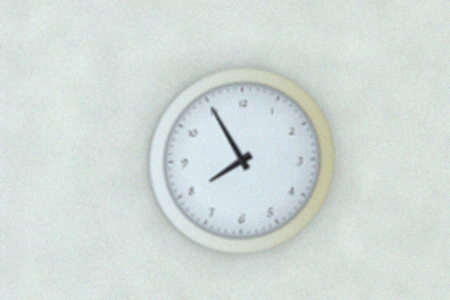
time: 7:55
